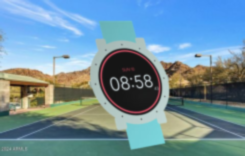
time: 8:58
